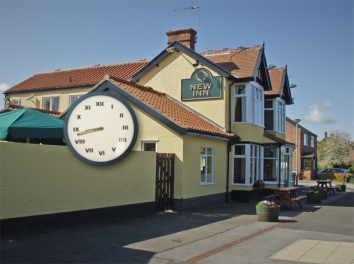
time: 8:43
